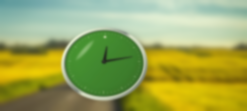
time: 12:13
